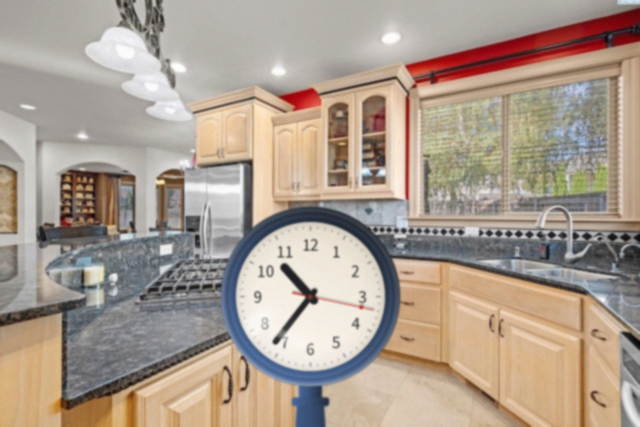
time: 10:36:17
